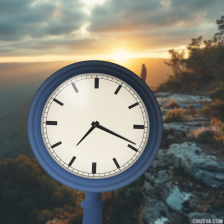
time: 7:19
